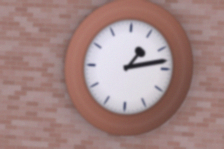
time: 1:13
